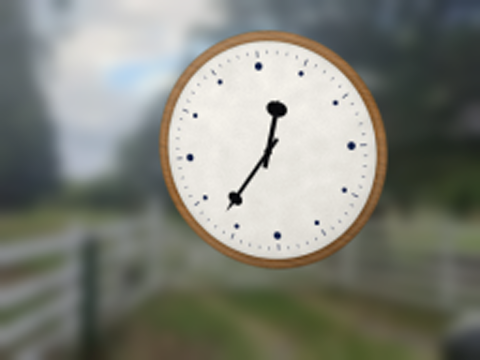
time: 12:37
